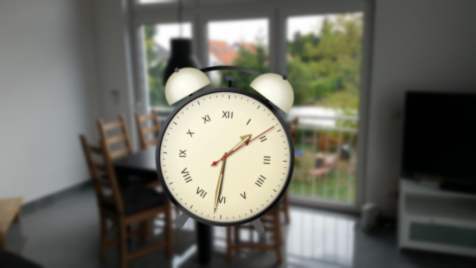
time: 1:31:09
